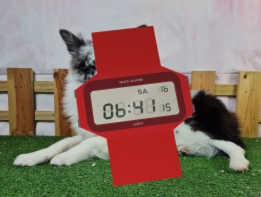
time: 6:41
